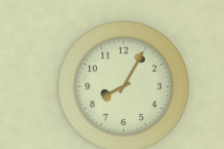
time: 8:05
